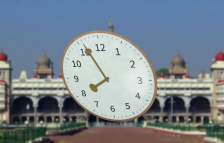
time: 7:56
